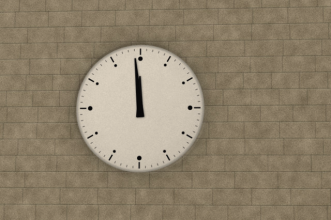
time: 11:59
